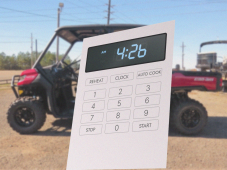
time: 4:26
